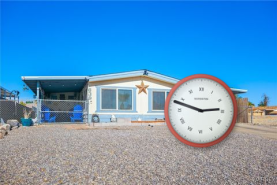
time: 2:48
